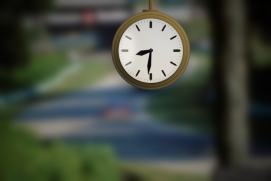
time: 8:31
